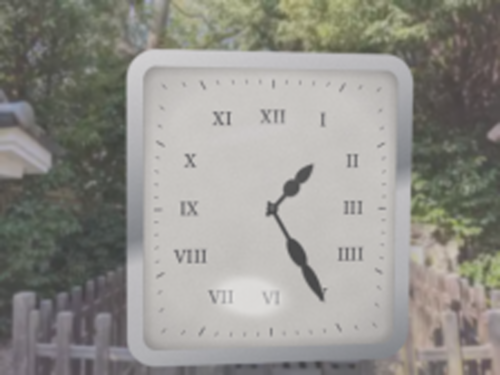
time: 1:25
